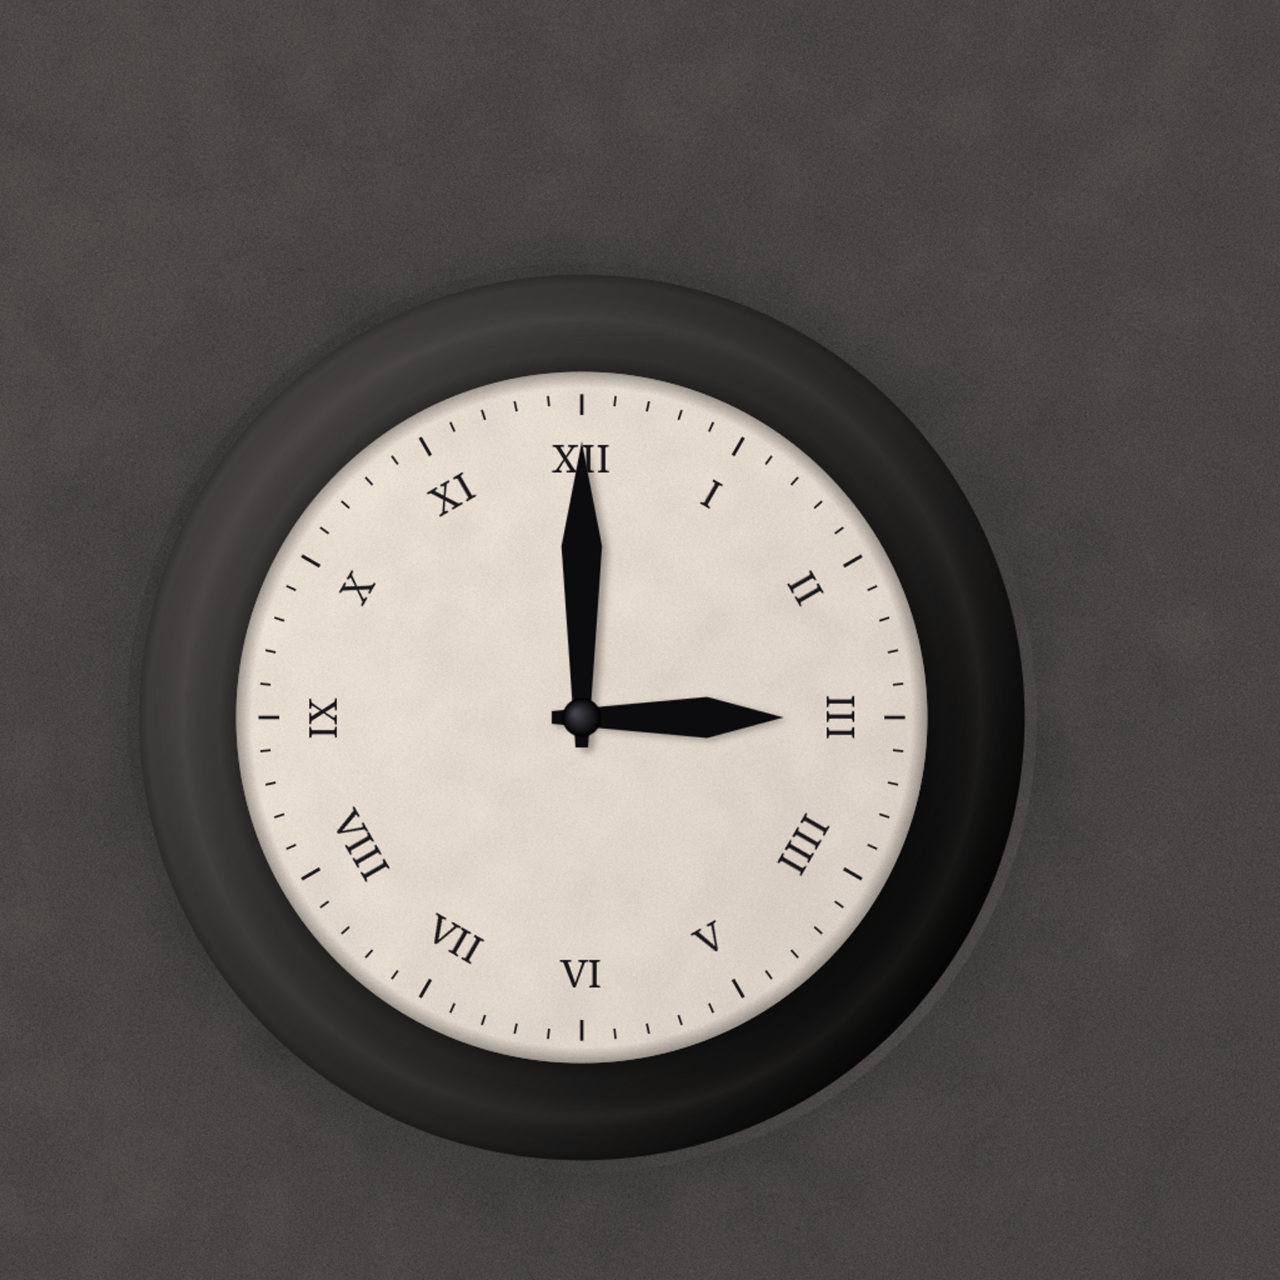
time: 3:00
